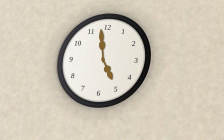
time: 4:58
